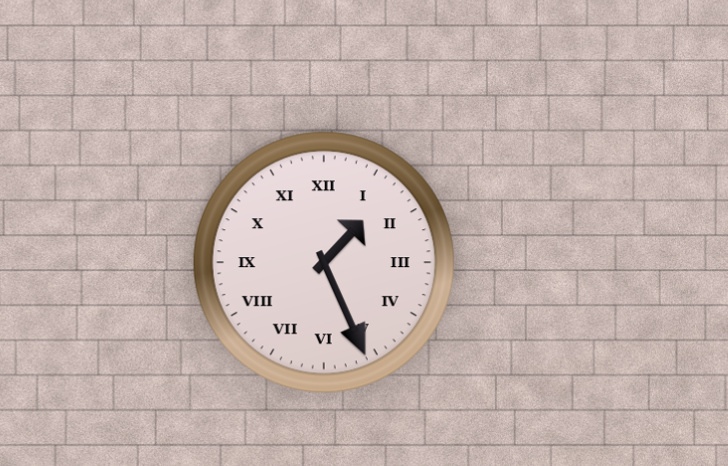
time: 1:26
